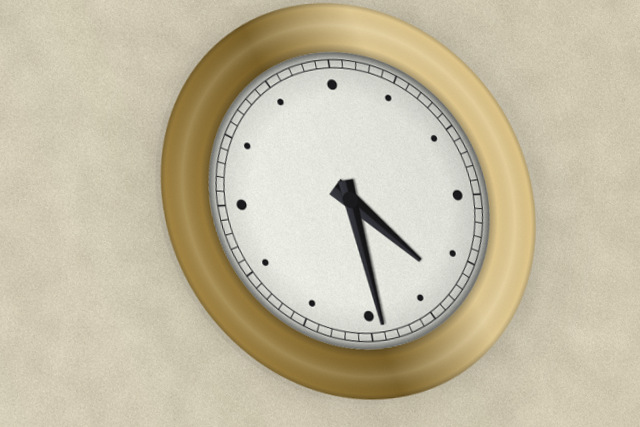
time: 4:29
